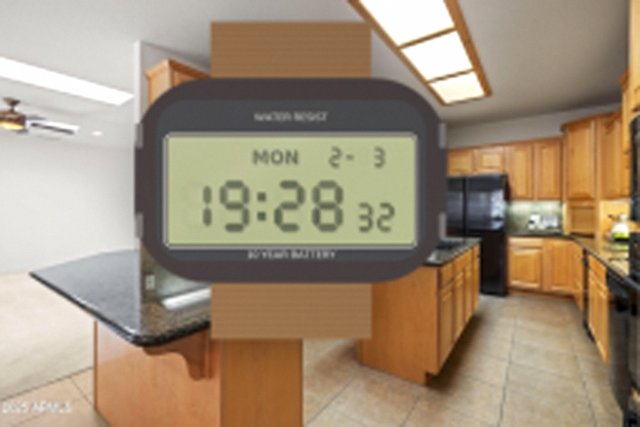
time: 19:28:32
